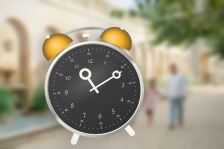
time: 11:11
